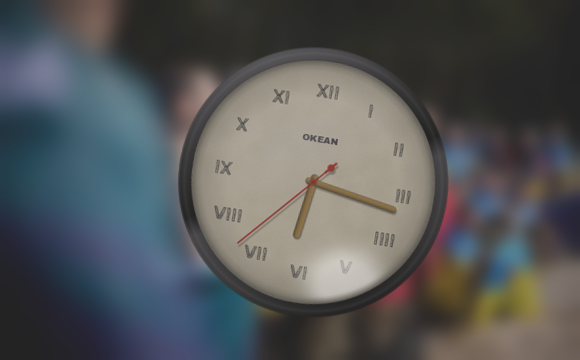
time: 6:16:37
